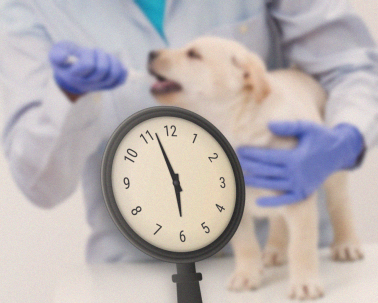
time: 5:57
